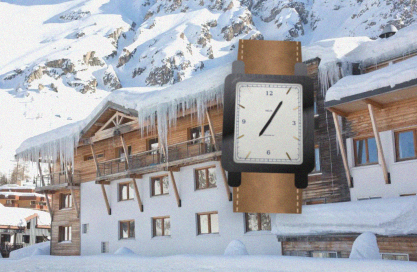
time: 7:05
